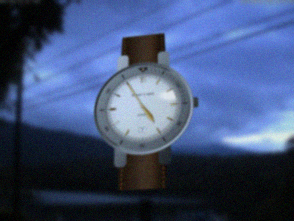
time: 4:55
